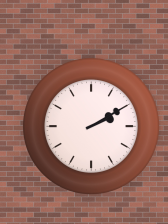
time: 2:10
